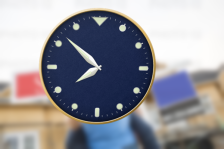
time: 7:52
